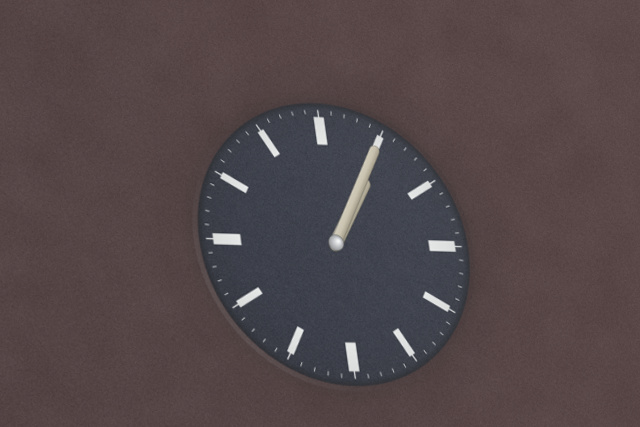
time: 1:05
